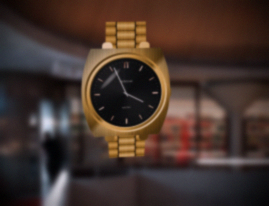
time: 3:56
